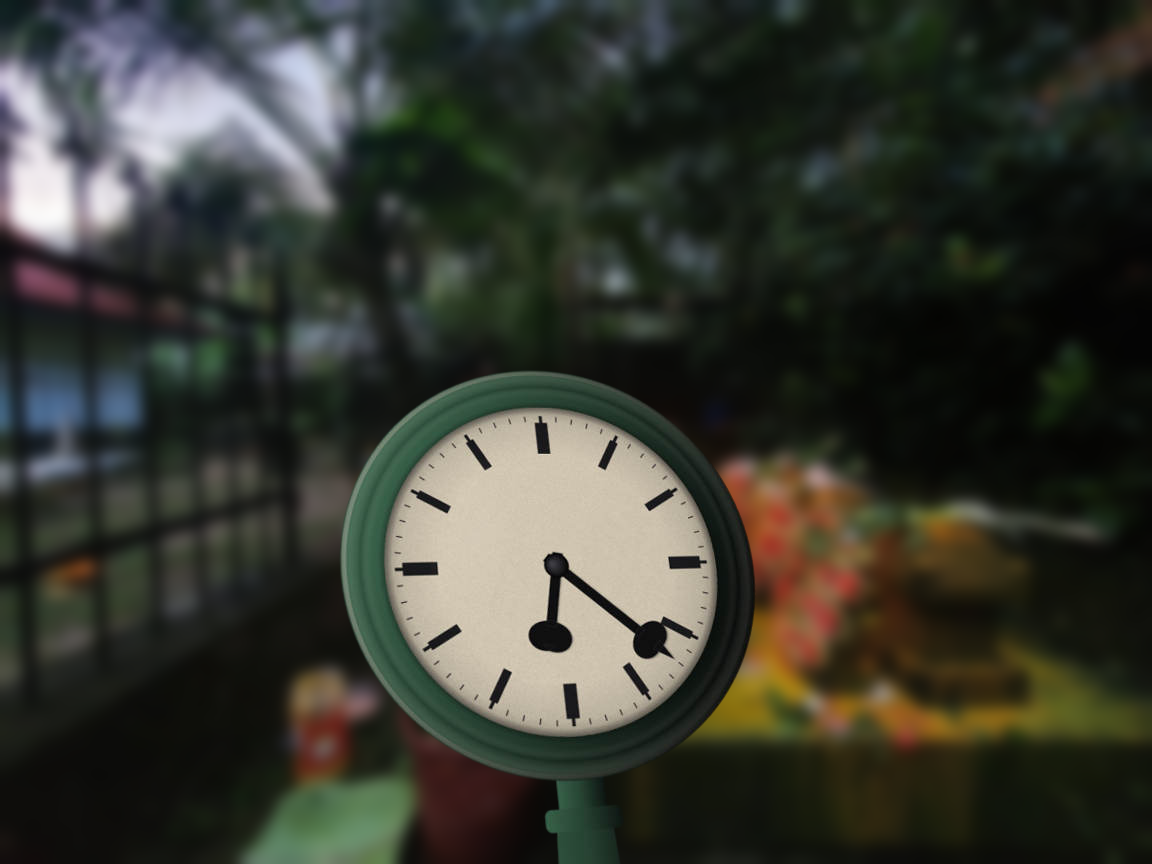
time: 6:22
